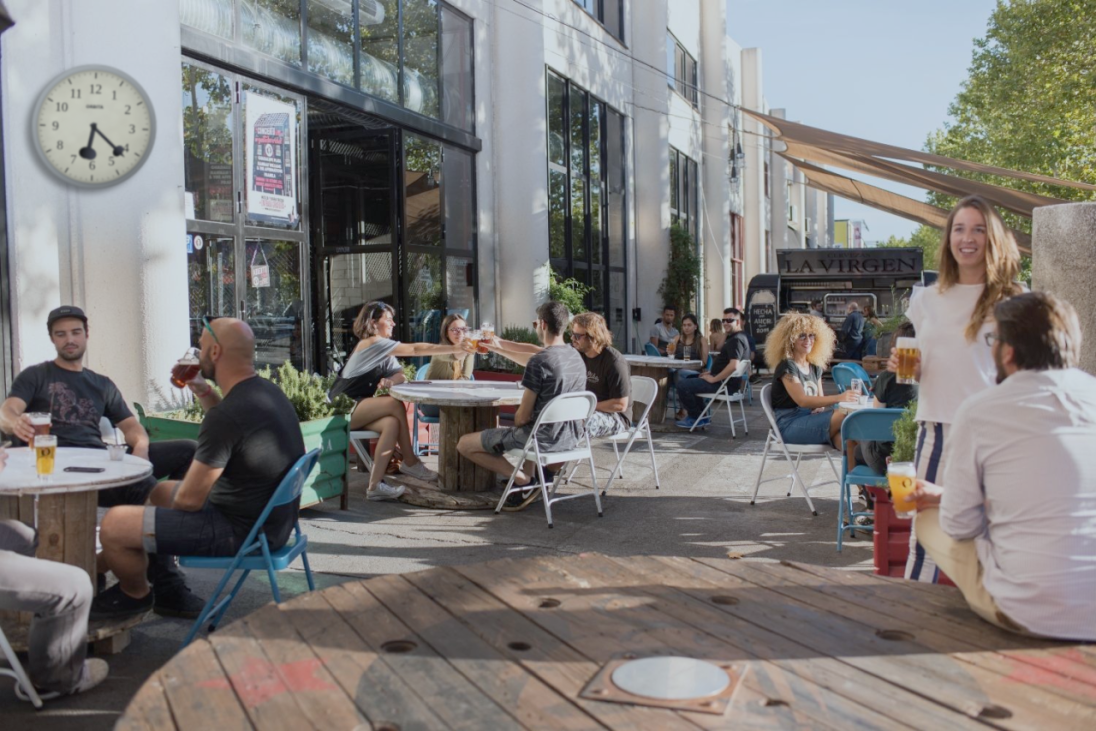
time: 6:22
